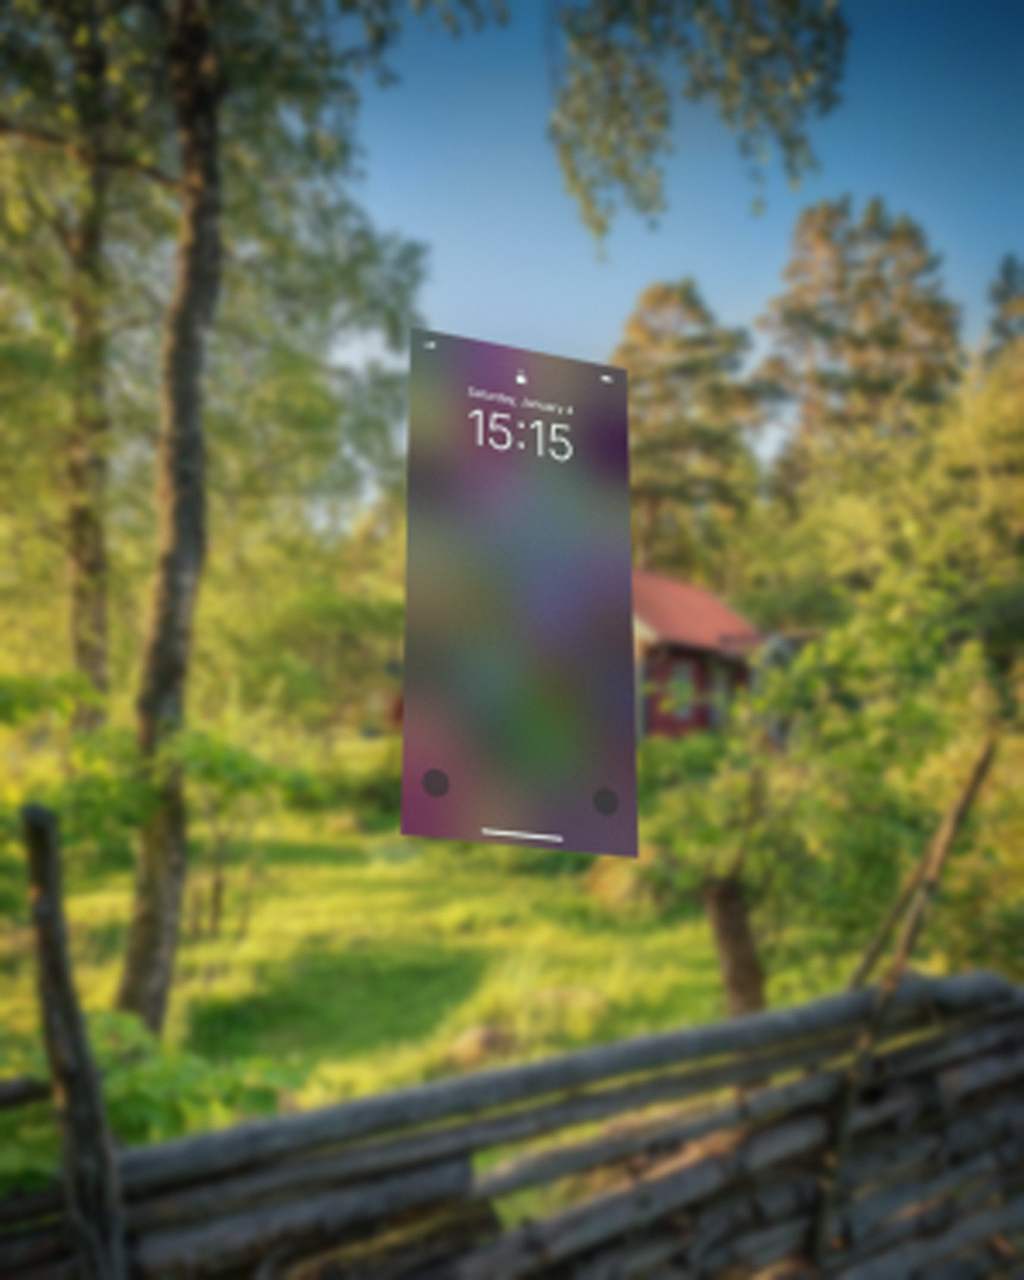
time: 15:15
